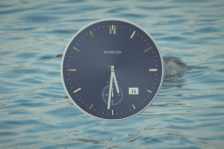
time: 5:31
